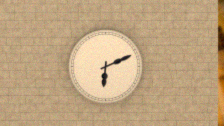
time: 6:11
